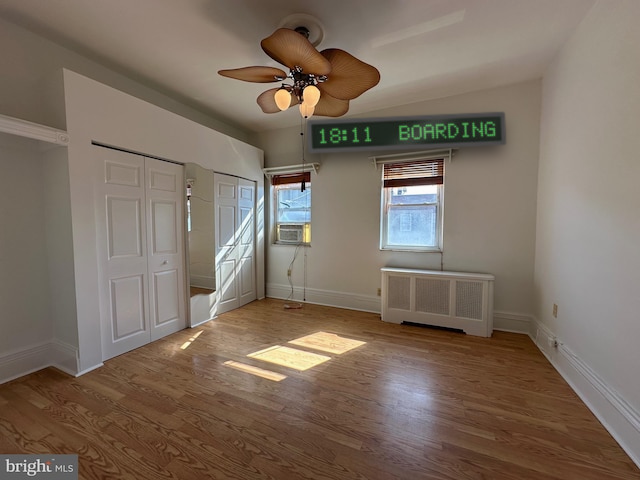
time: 18:11
